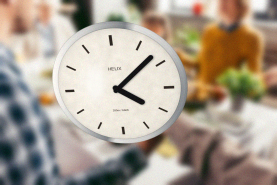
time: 4:08
